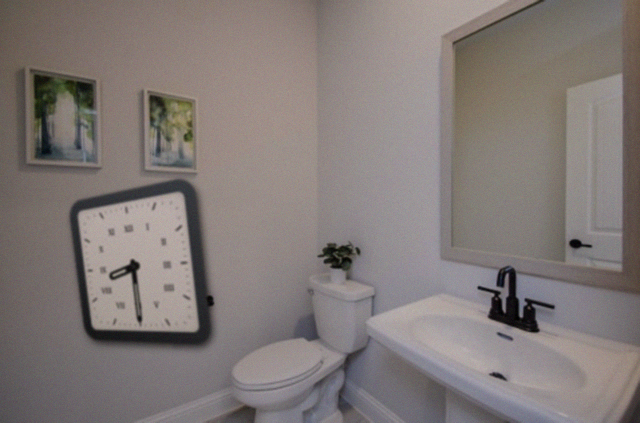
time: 8:30
